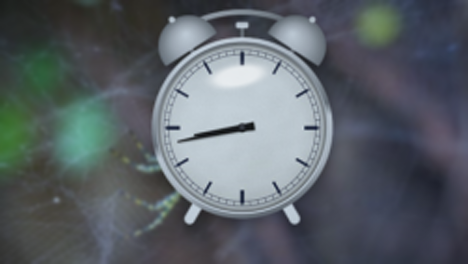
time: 8:43
